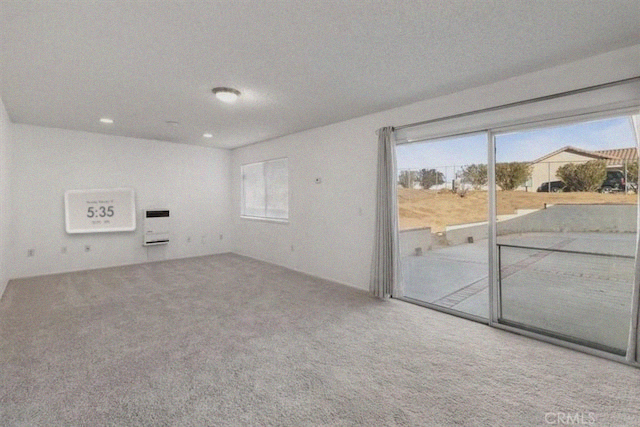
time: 5:35
